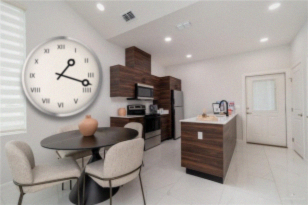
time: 1:18
